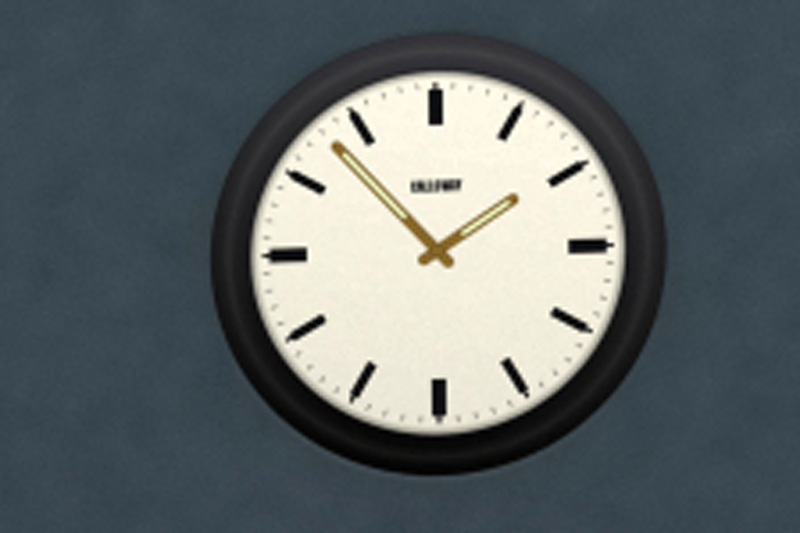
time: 1:53
